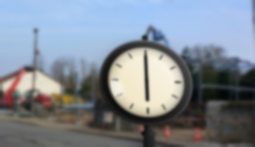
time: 6:00
